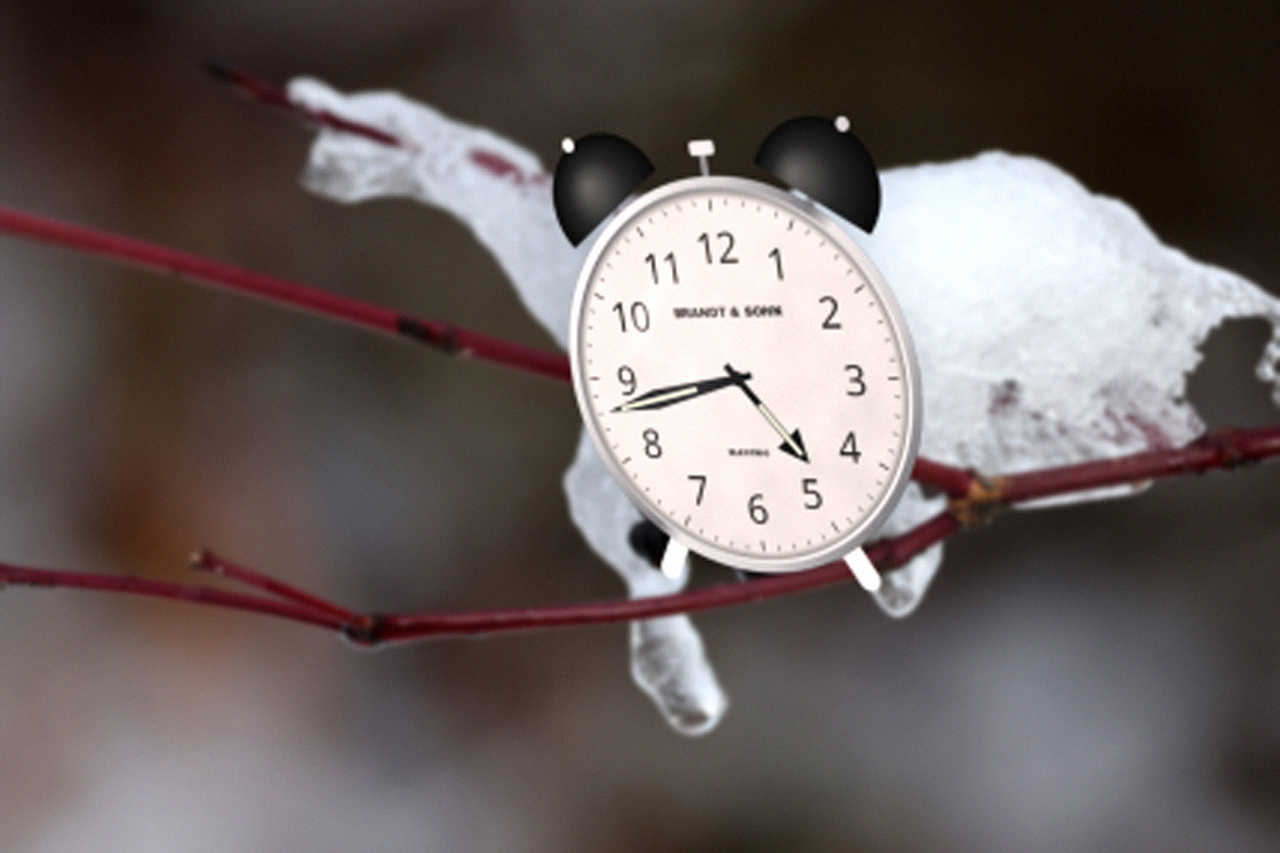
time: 4:43
